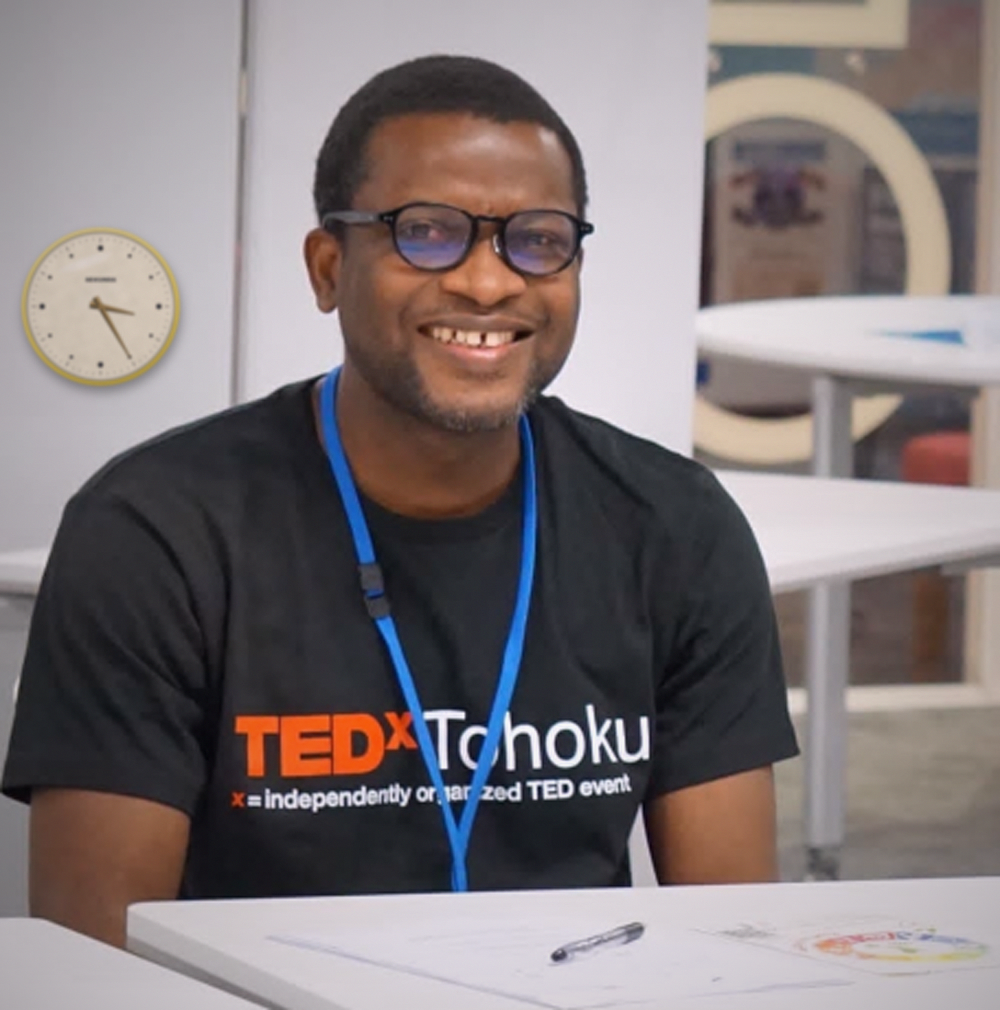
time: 3:25
